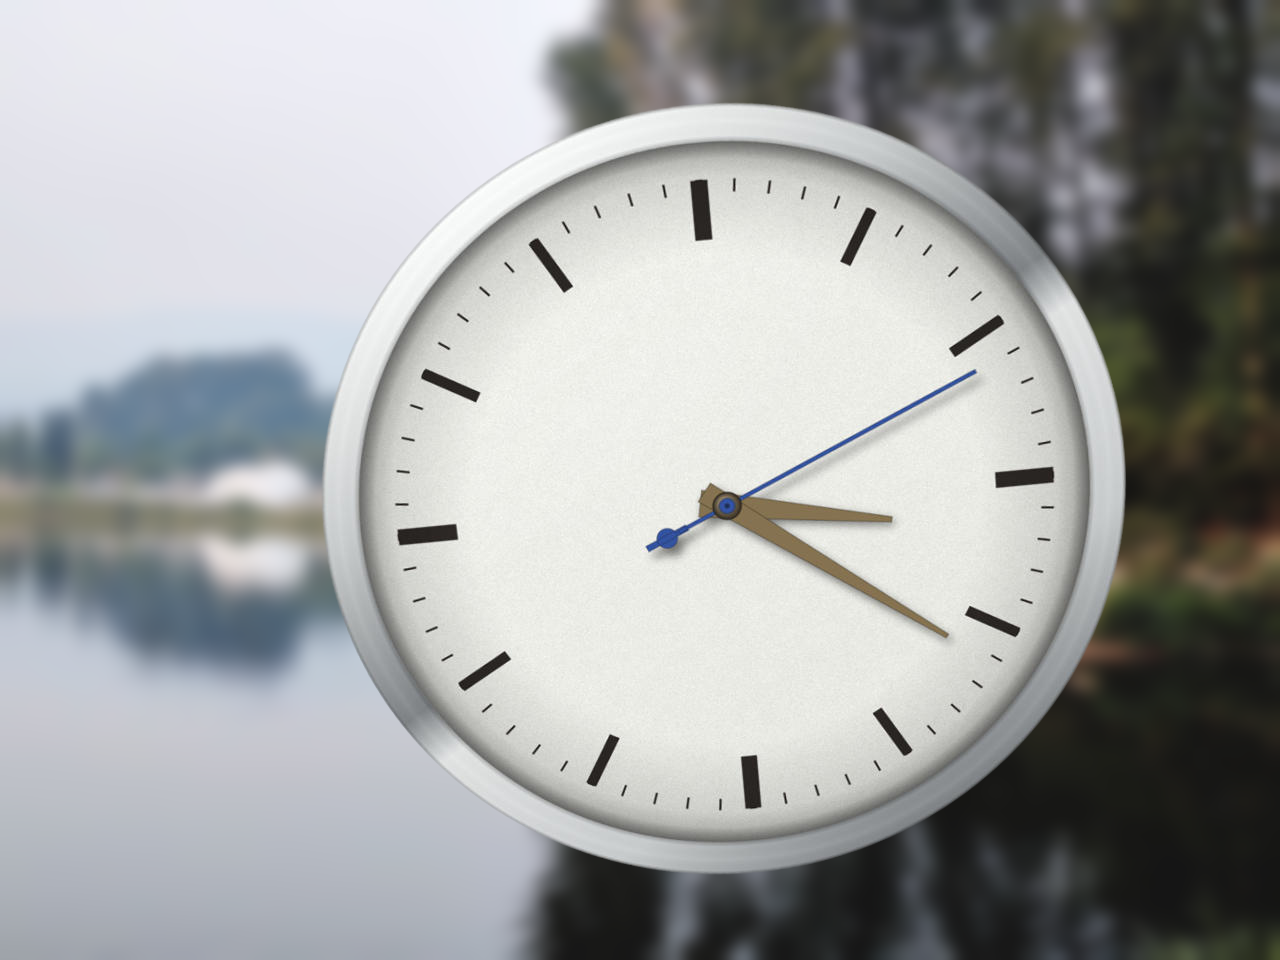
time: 3:21:11
